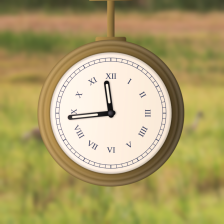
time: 11:44
